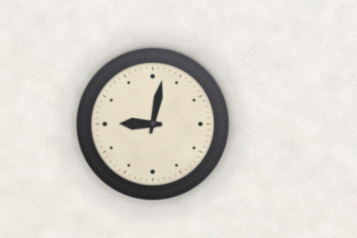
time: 9:02
